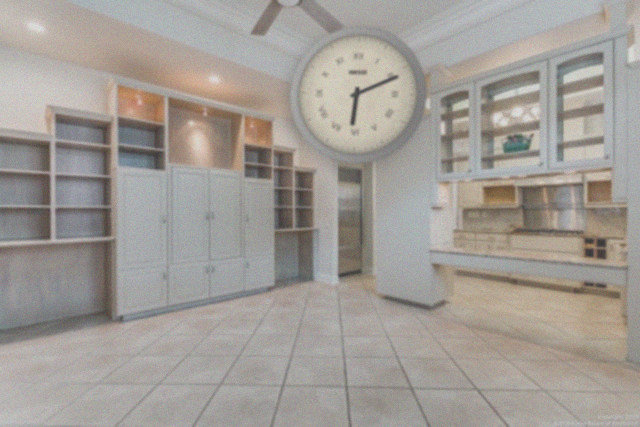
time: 6:11
